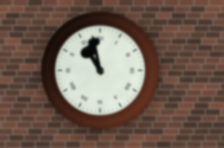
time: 10:58
